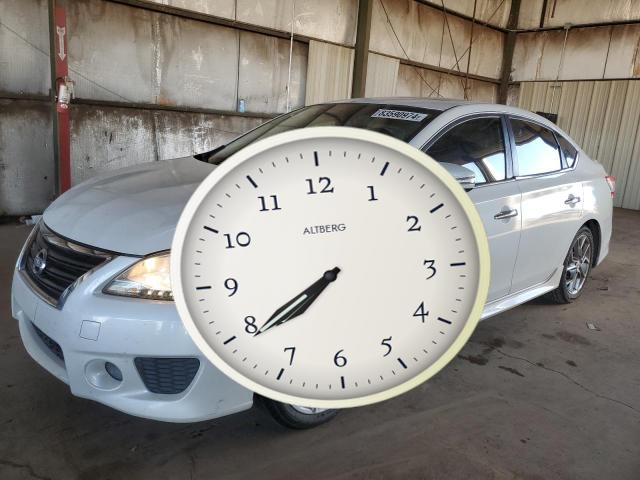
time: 7:39
